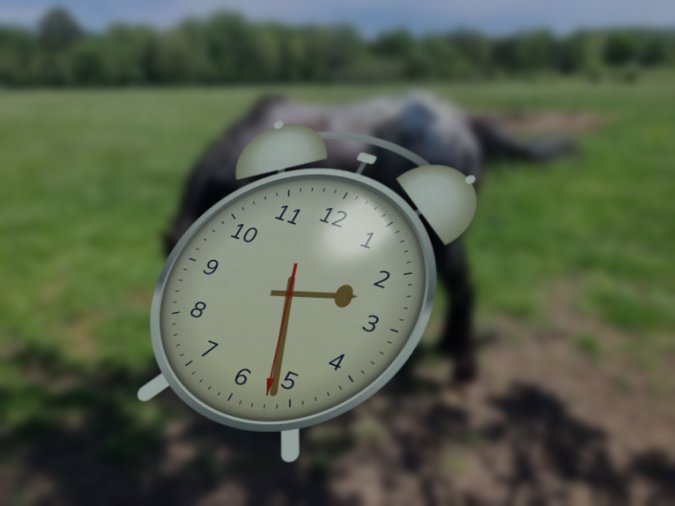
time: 2:26:27
